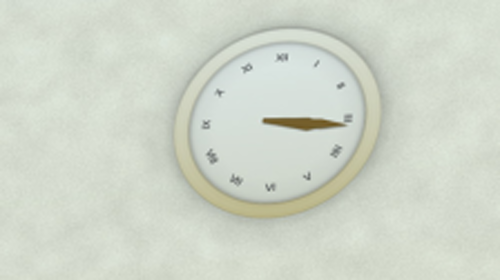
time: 3:16
